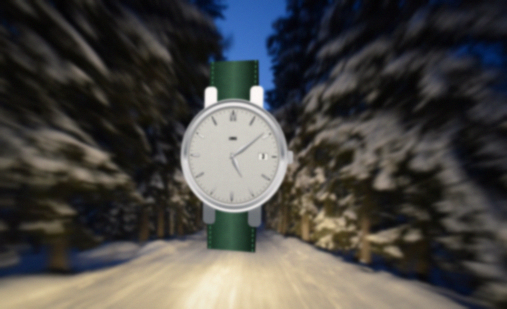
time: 5:09
